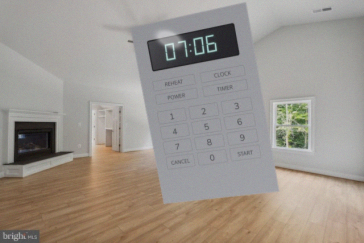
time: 7:06
